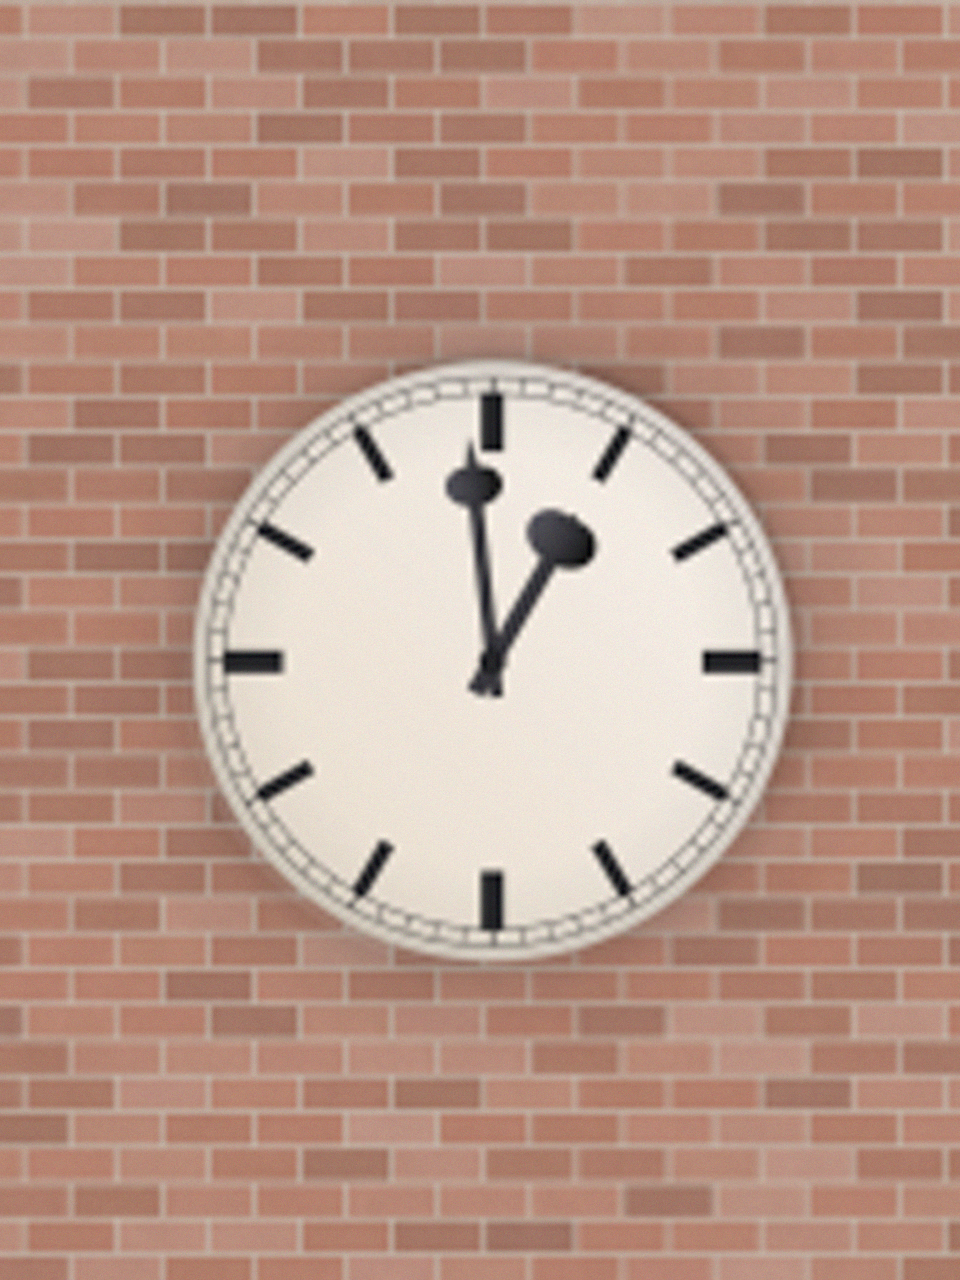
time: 12:59
